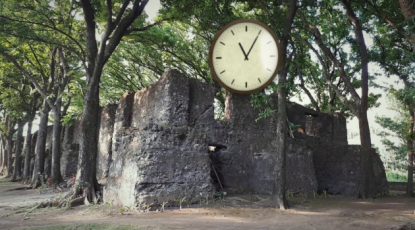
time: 11:05
